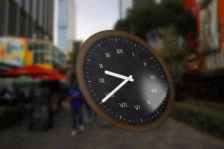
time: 9:40
